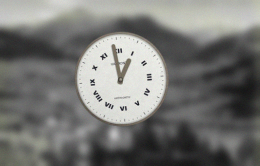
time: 12:59
